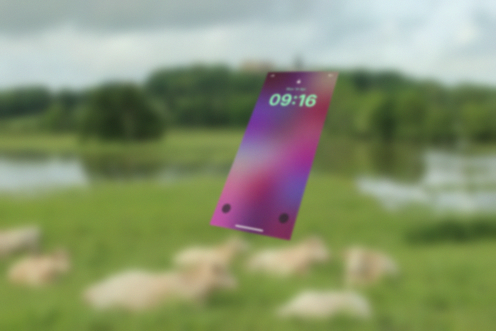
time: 9:16
